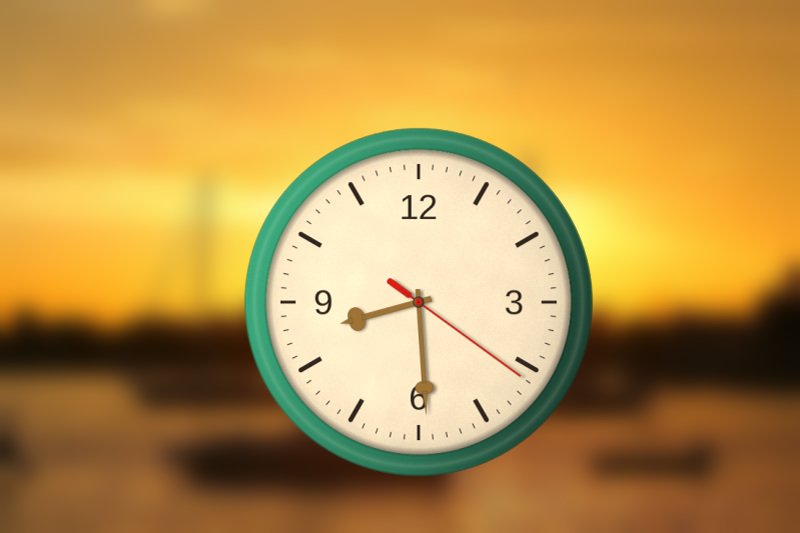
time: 8:29:21
